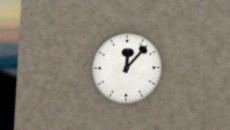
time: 12:07
